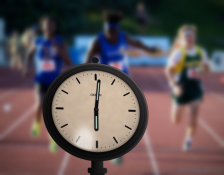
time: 6:01
